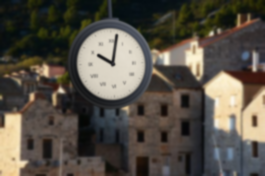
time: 10:02
